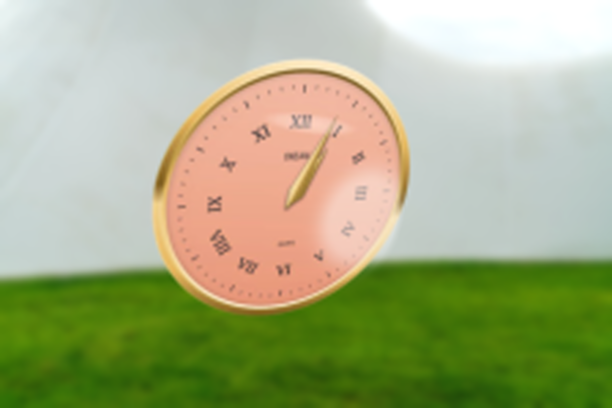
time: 1:04
